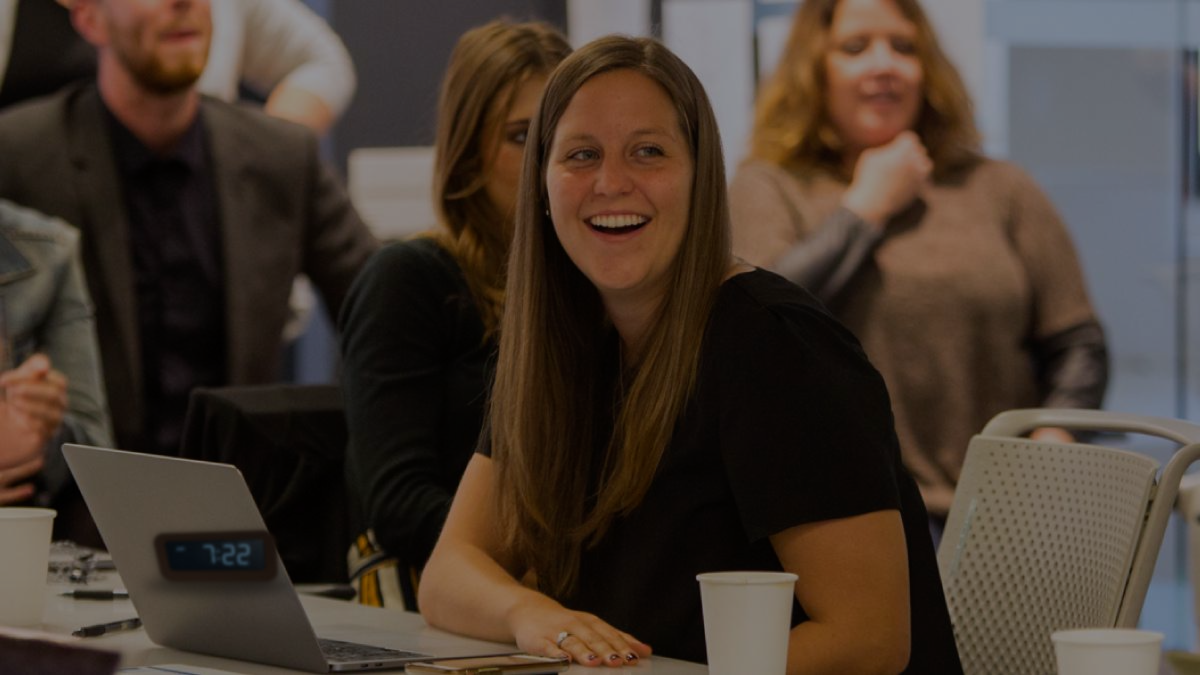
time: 7:22
